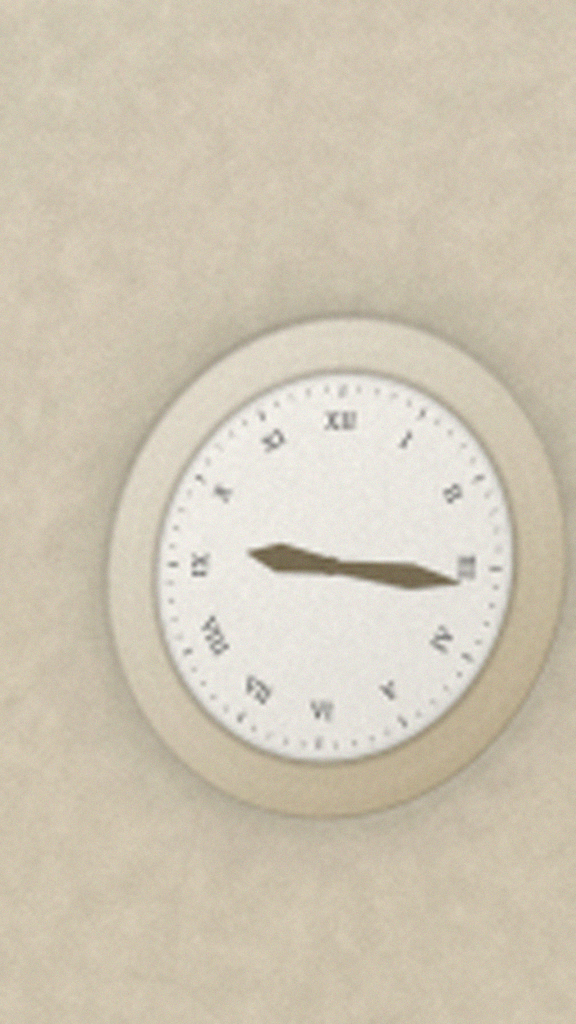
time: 9:16
